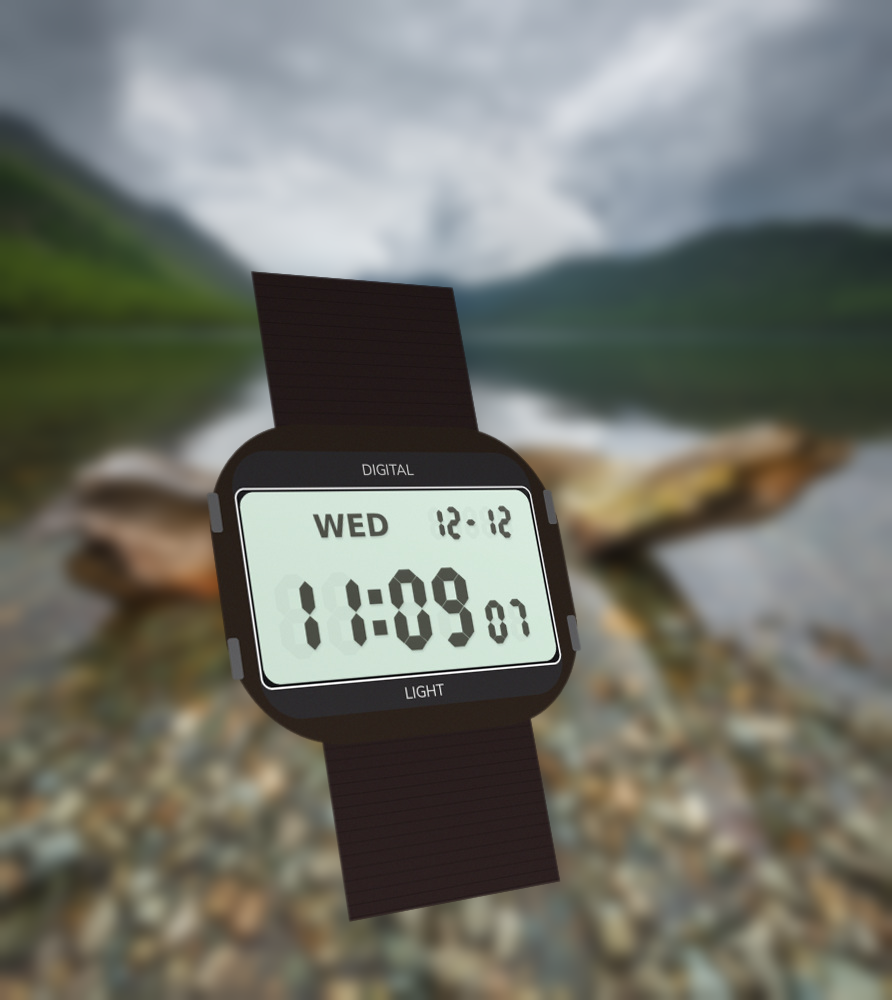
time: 11:09:07
